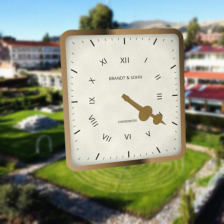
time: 4:21
